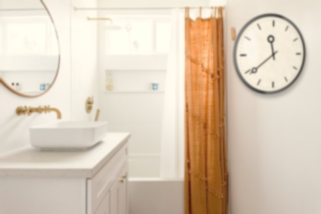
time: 11:39
